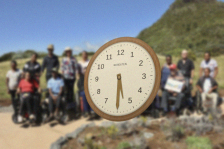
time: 5:30
